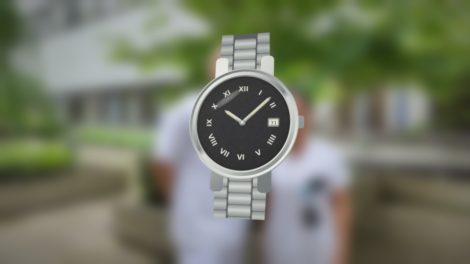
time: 10:08
